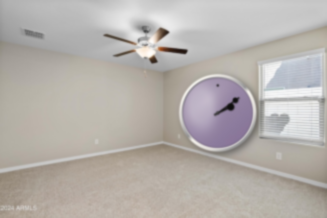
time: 2:09
